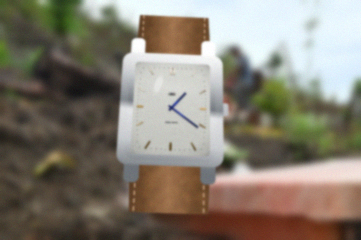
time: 1:21
